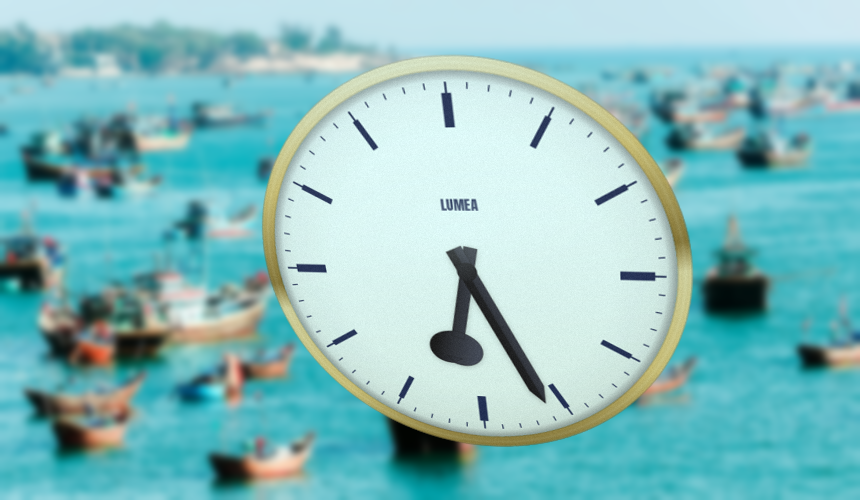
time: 6:26
